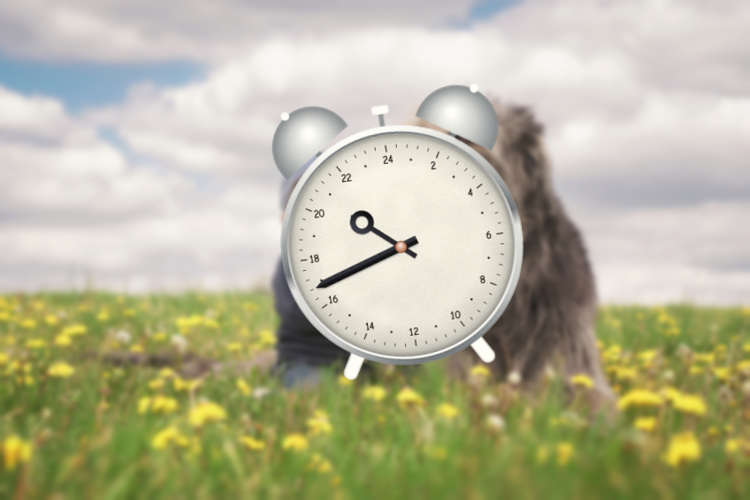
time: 20:42
